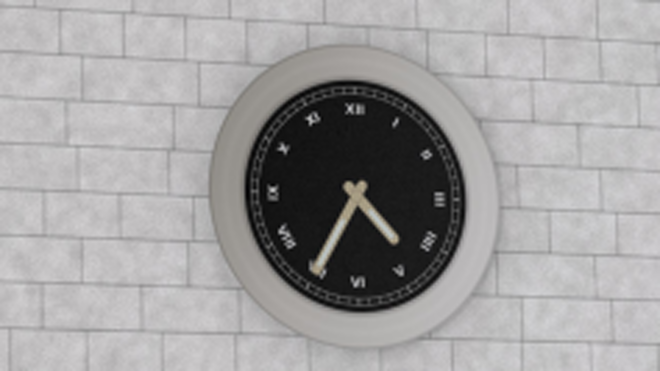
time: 4:35
